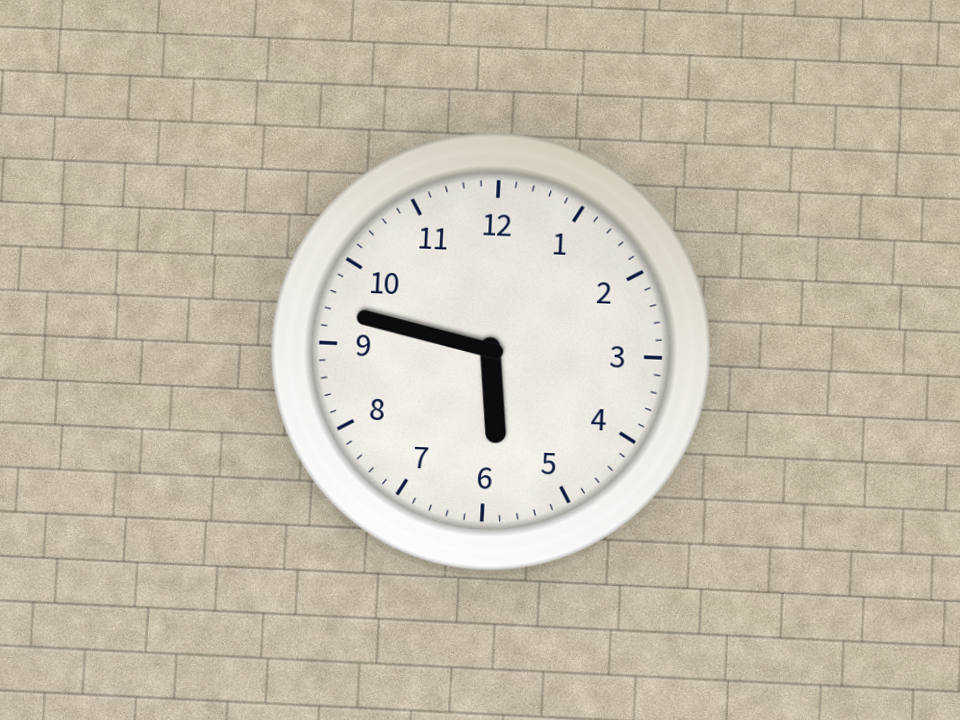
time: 5:47
